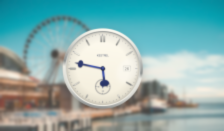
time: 5:47
